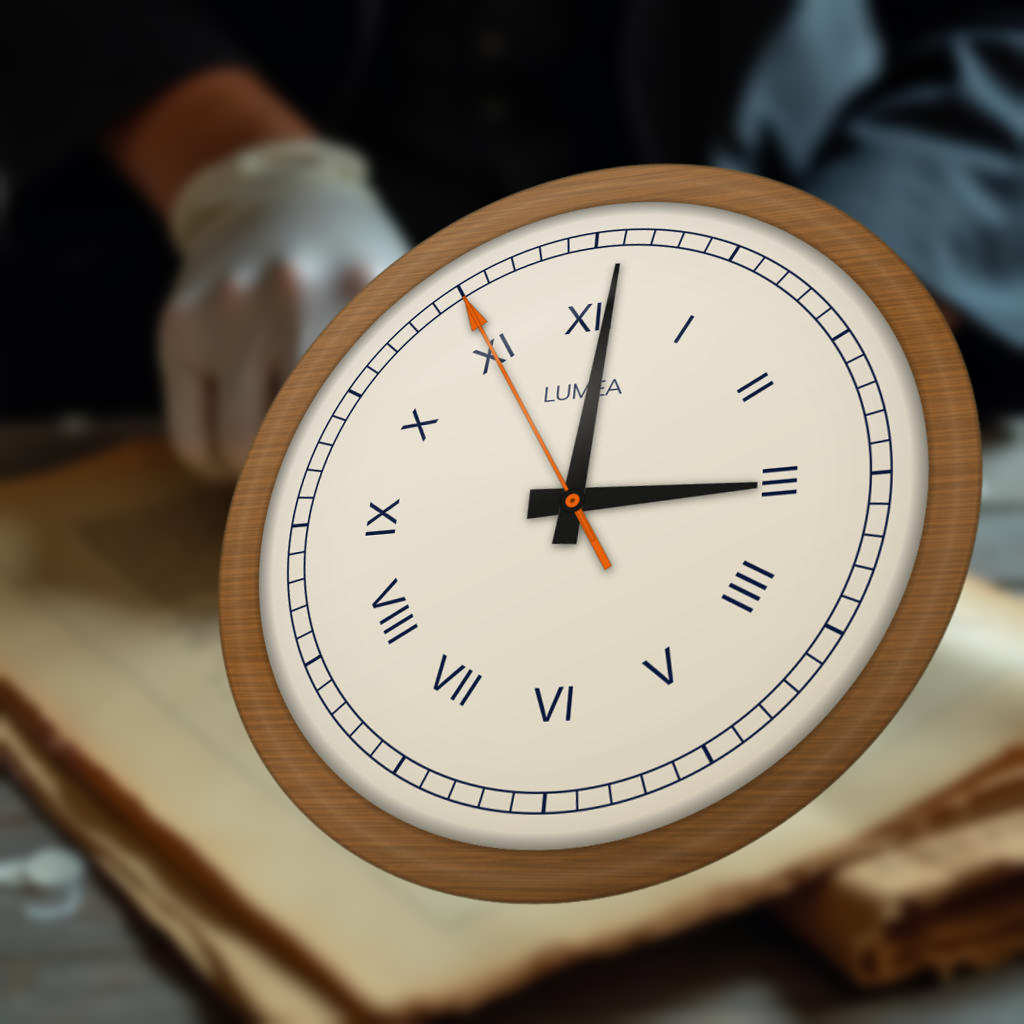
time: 3:00:55
